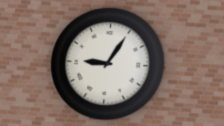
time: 9:05
